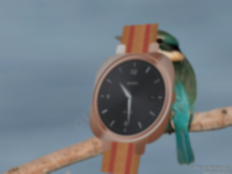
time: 10:29
